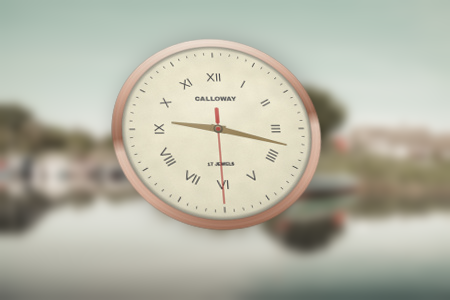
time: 9:17:30
